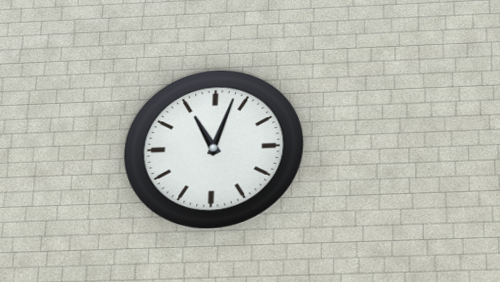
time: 11:03
